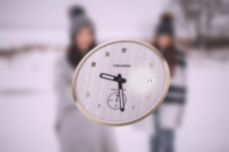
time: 9:28
